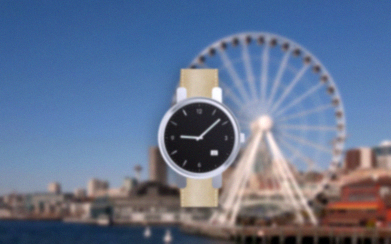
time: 9:08
